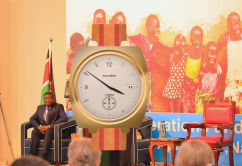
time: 3:51
